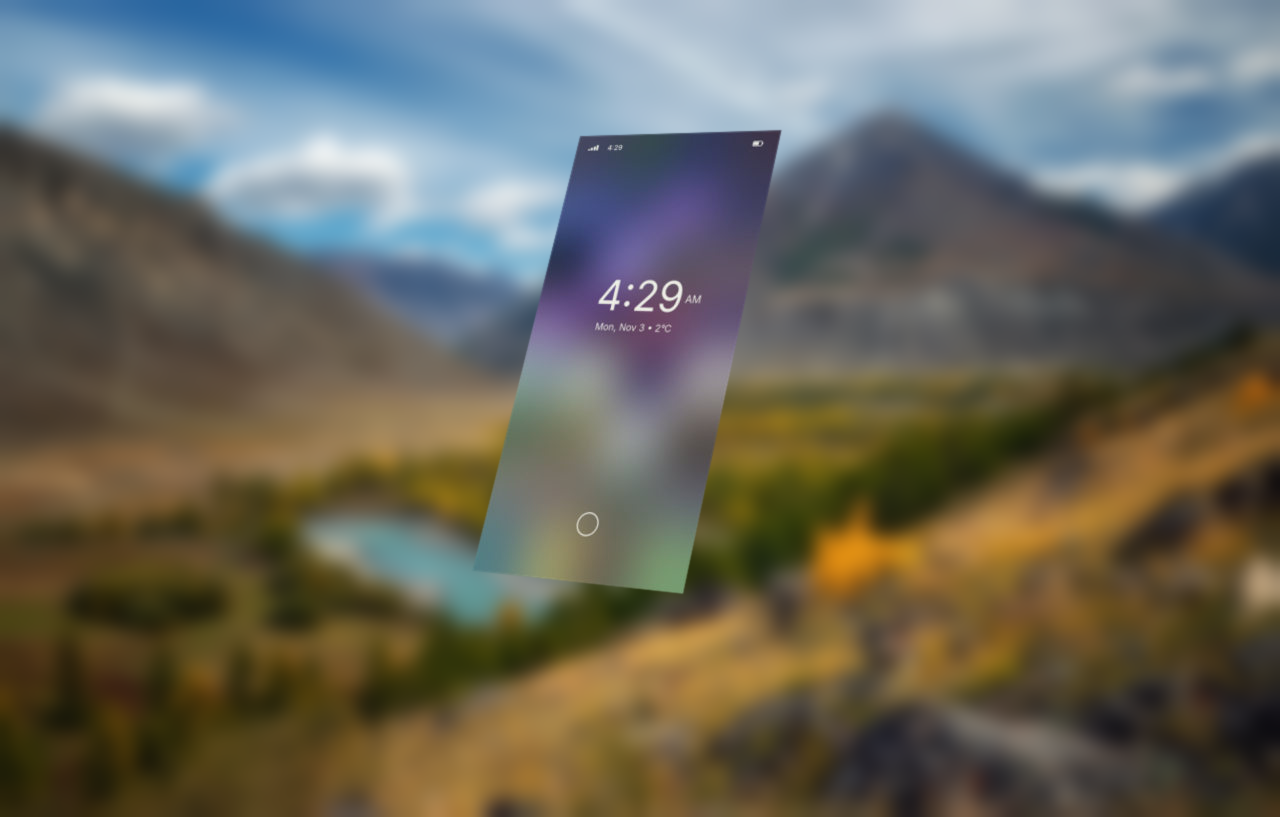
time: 4:29
